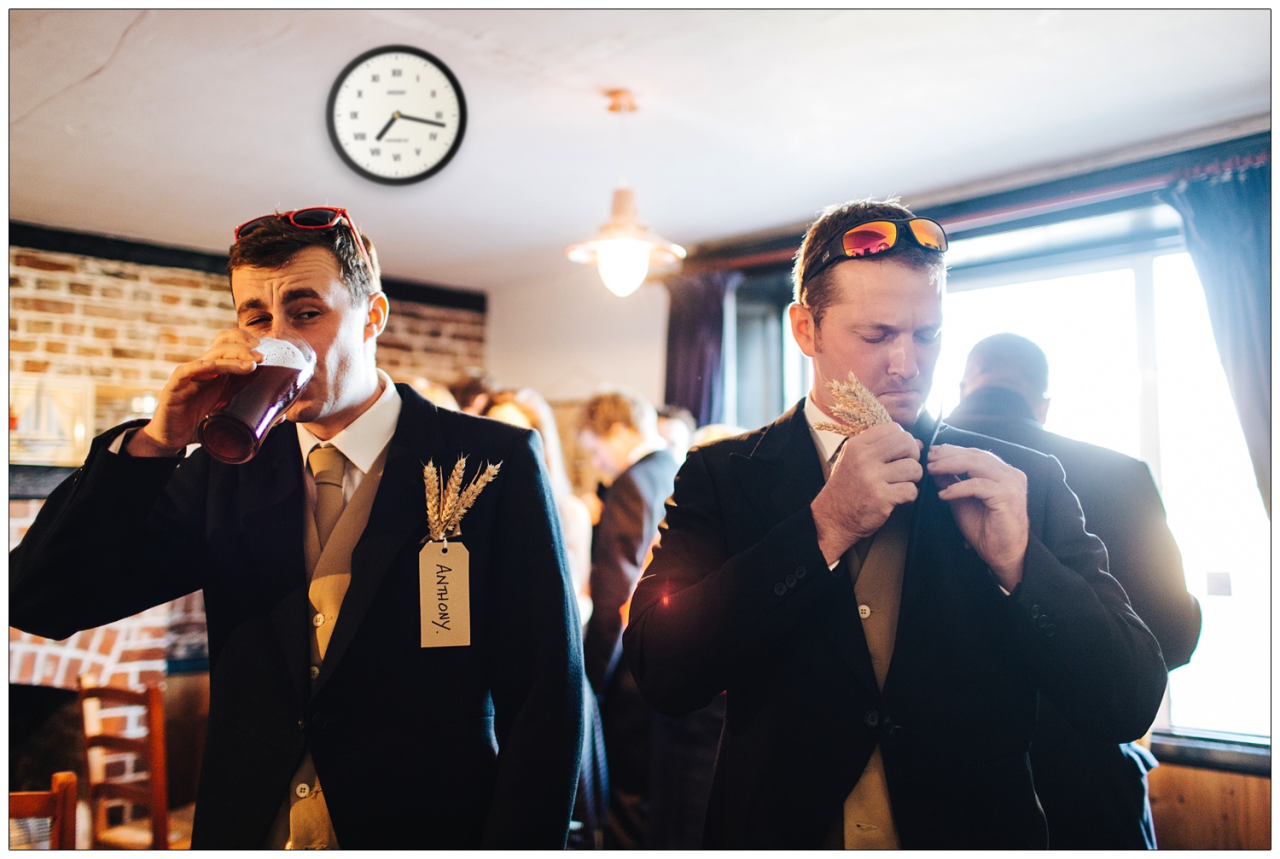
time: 7:17
